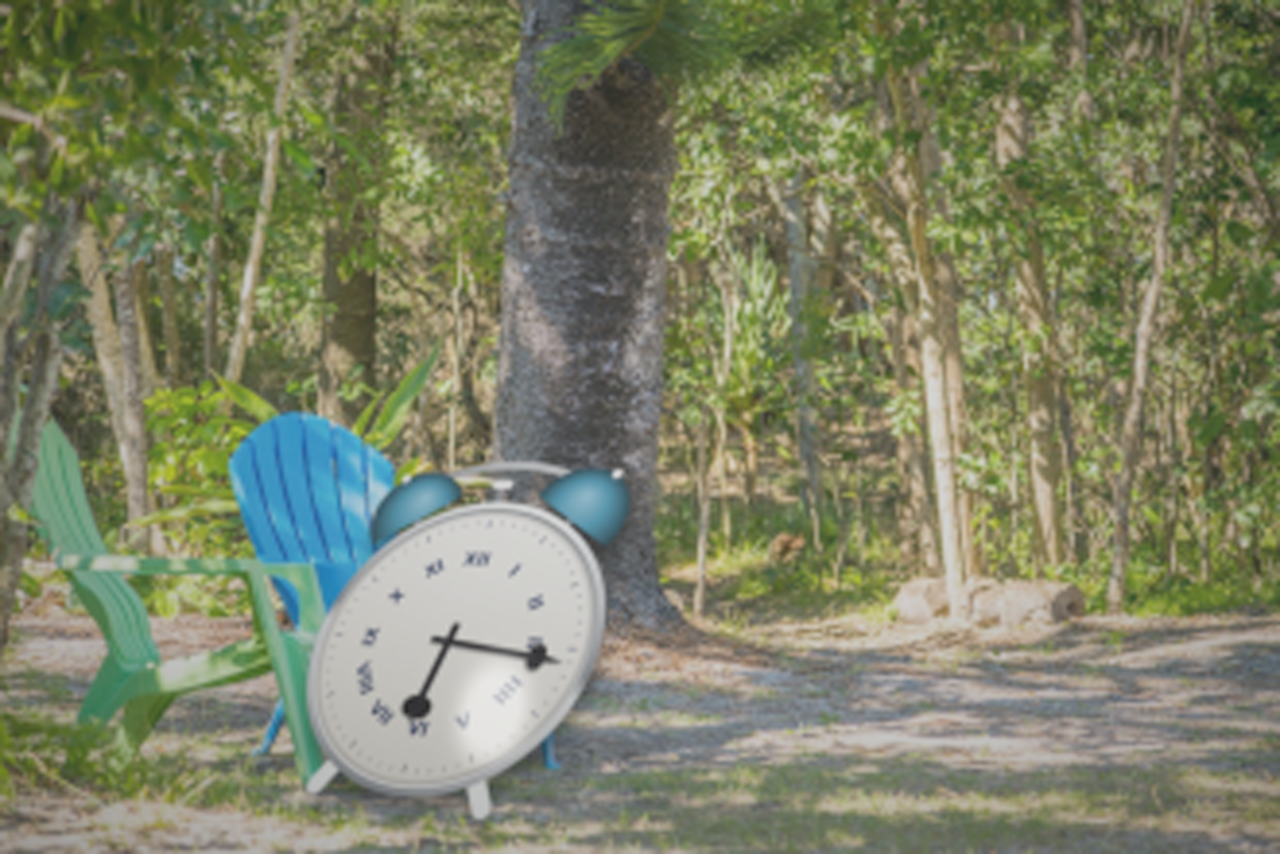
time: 6:16
